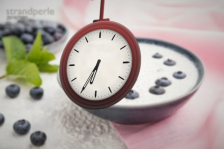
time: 6:35
